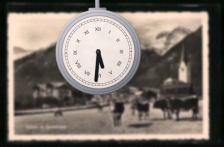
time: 5:31
